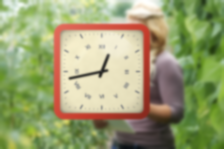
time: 12:43
